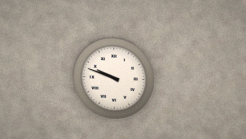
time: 9:48
